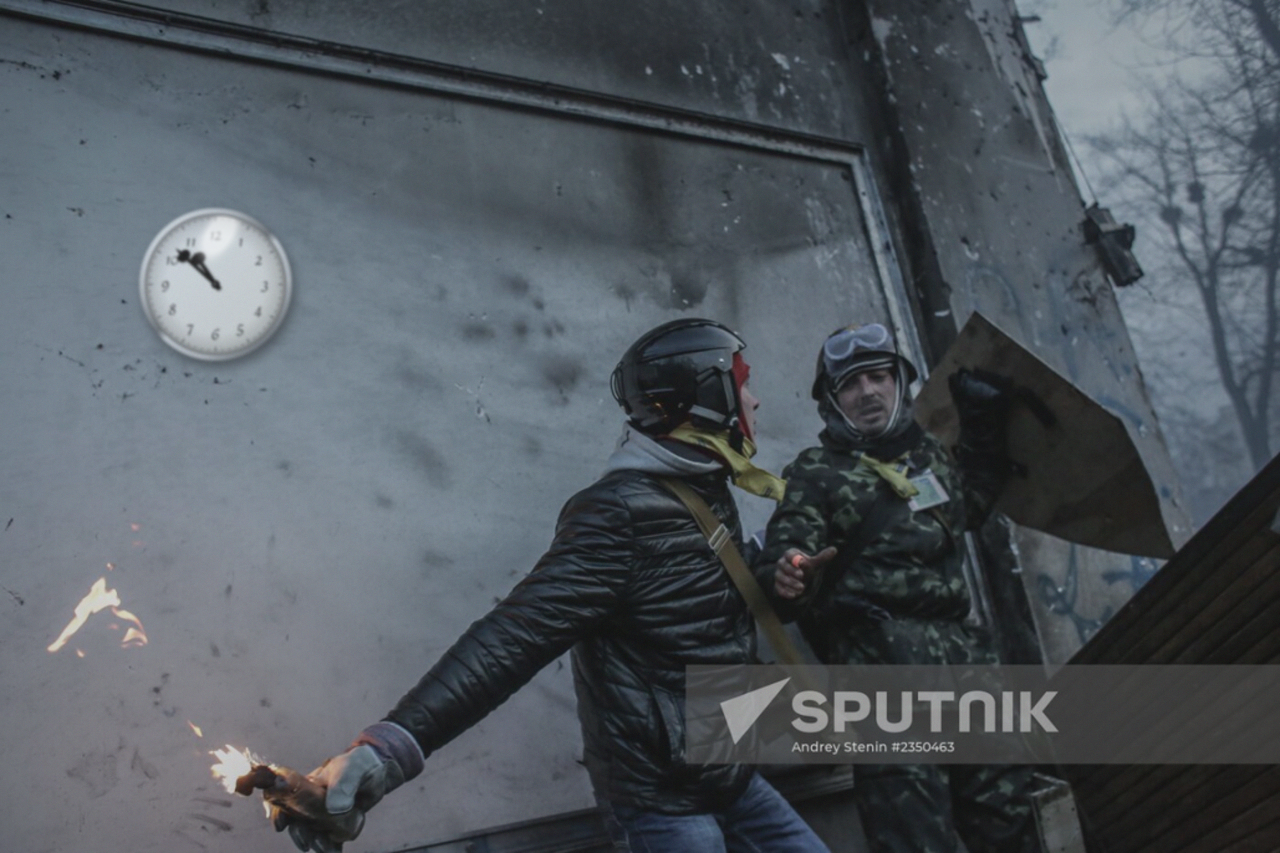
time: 10:52
